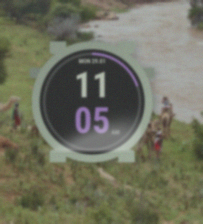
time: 11:05
